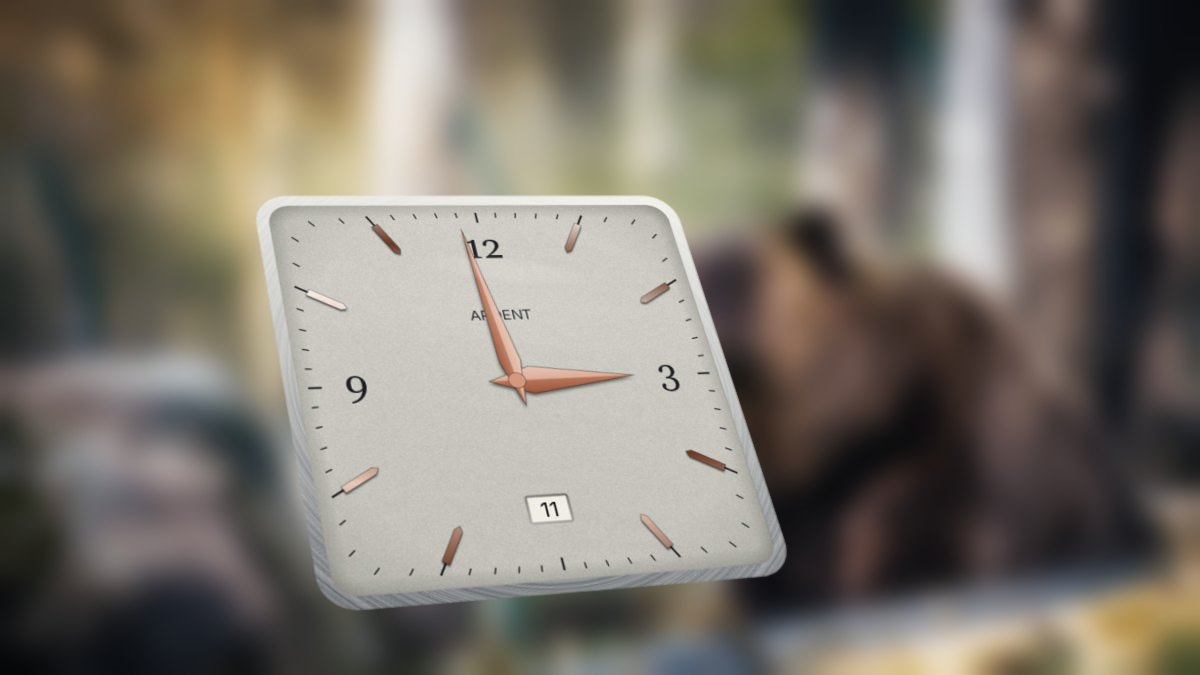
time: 2:59
